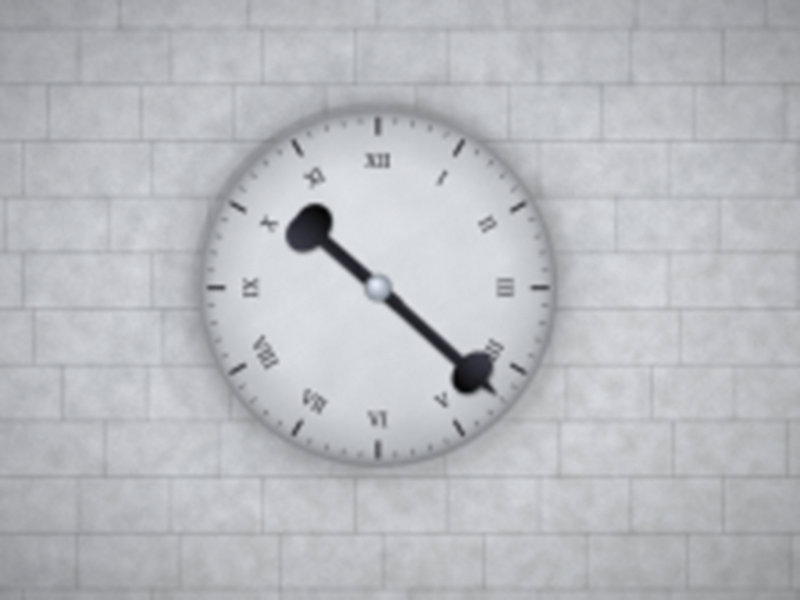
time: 10:22
